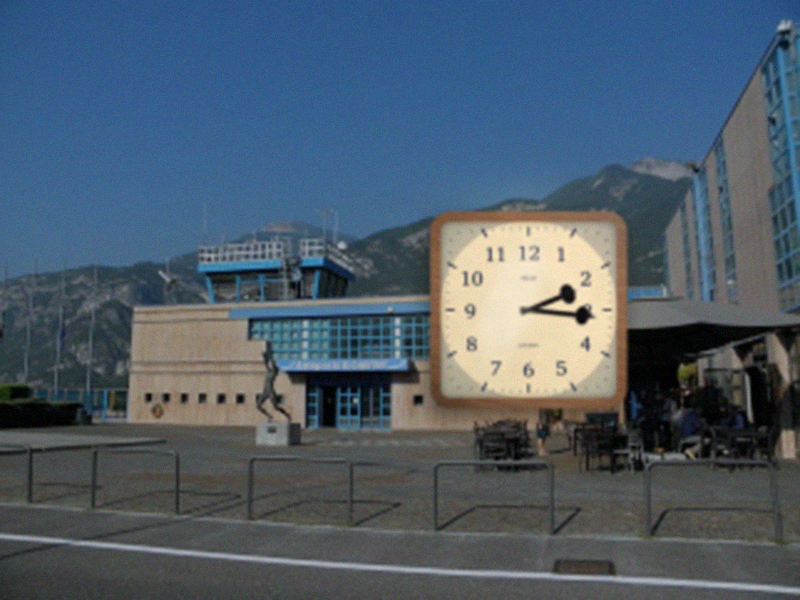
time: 2:16
